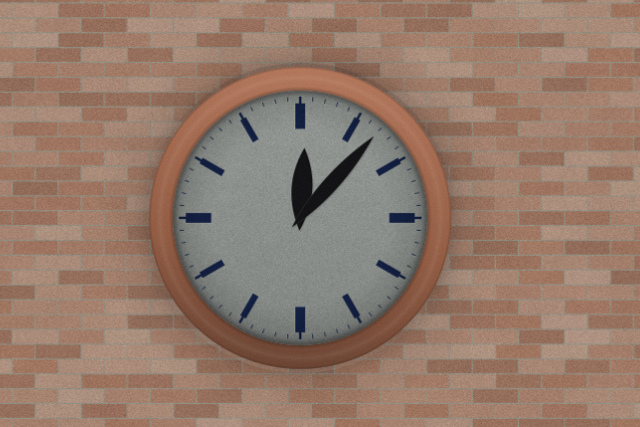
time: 12:07
